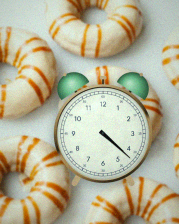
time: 4:22
